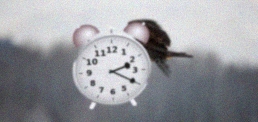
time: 2:20
